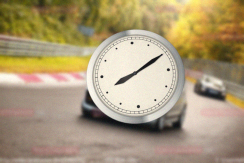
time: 8:10
